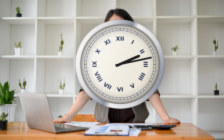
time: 2:13
